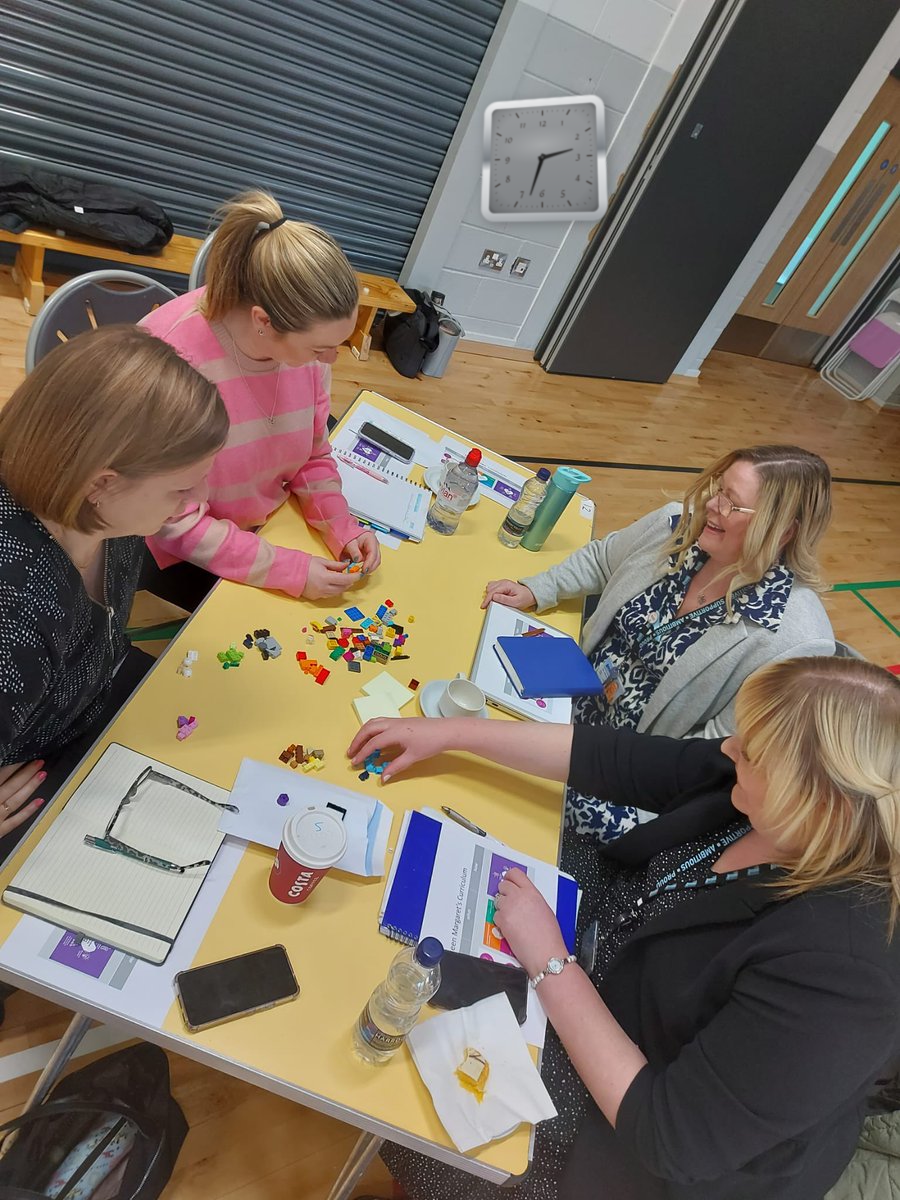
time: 2:33
